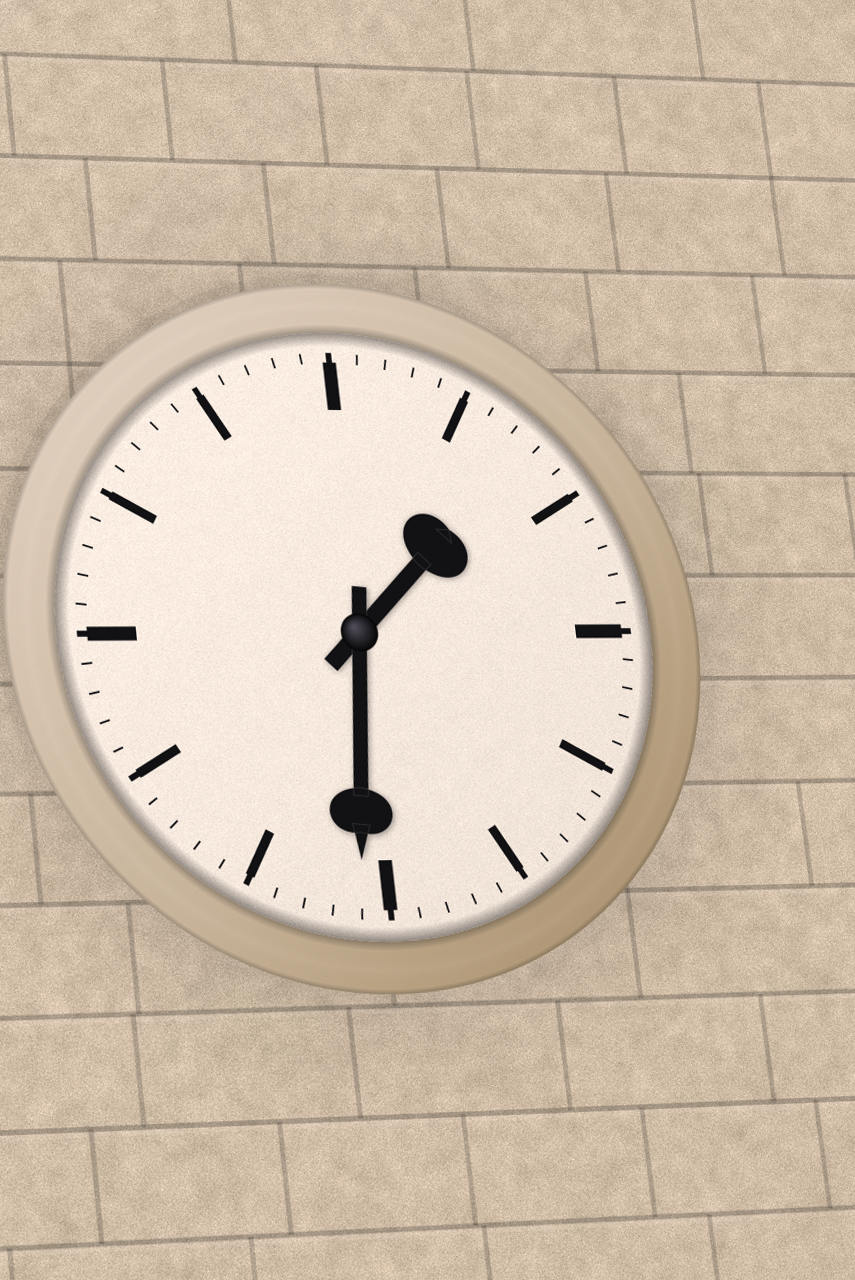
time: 1:31
